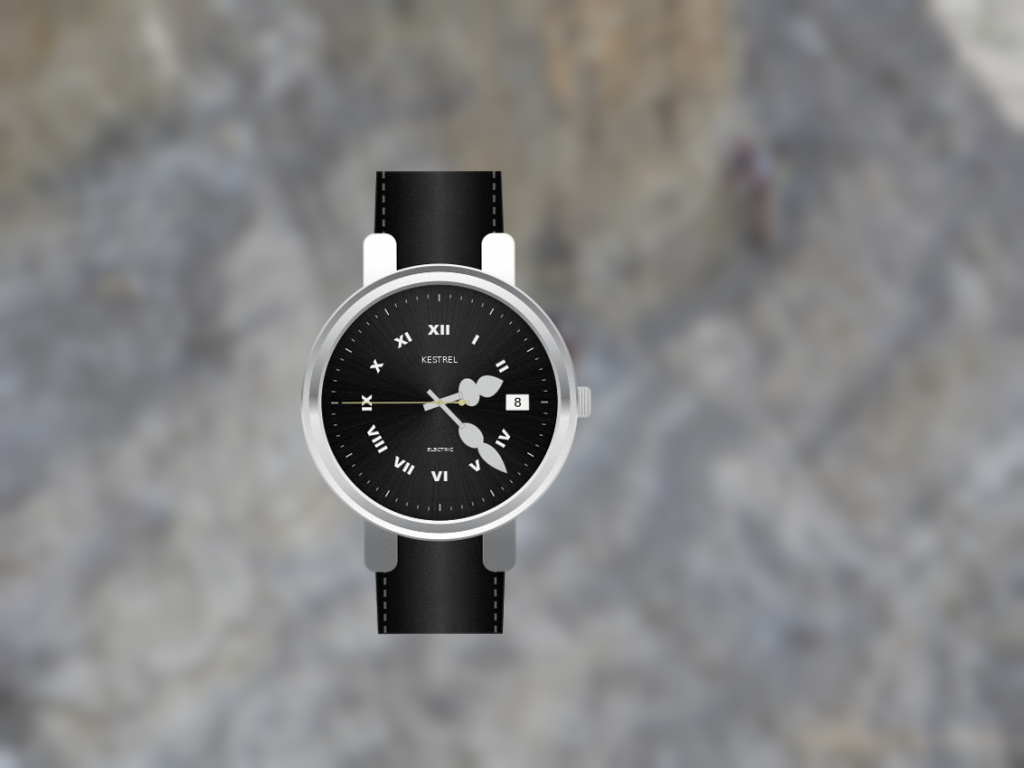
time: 2:22:45
